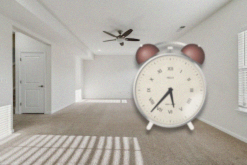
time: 5:37
